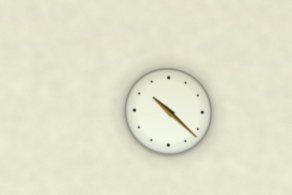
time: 10:22
